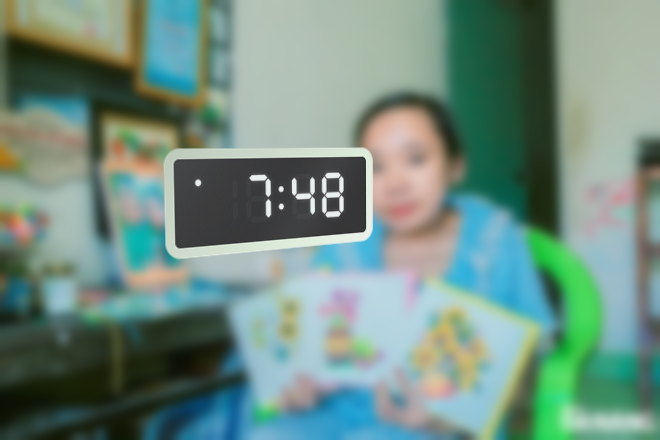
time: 7:48
